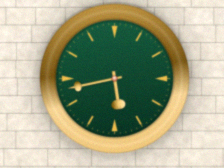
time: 5:43
